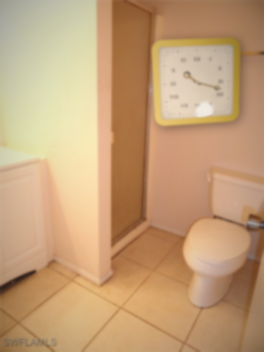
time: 10:18
